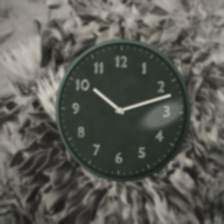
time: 10:12
